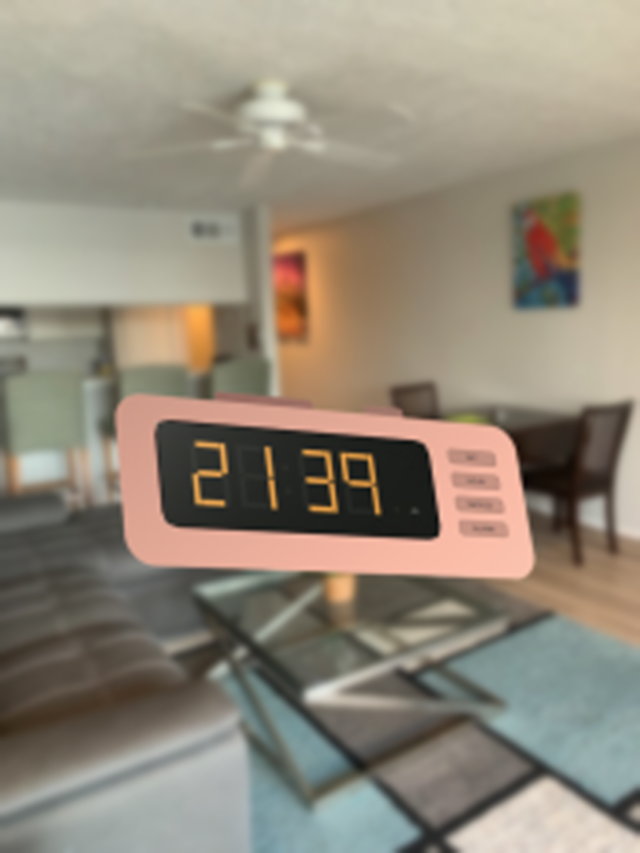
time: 21:39
